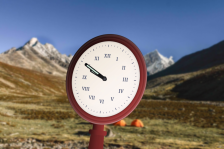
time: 9:50
